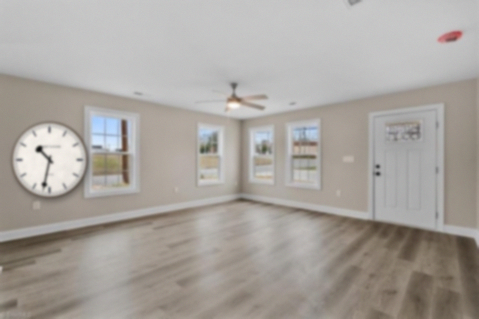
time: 10:32
